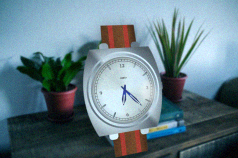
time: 6:23
